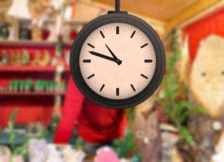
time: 10:48
